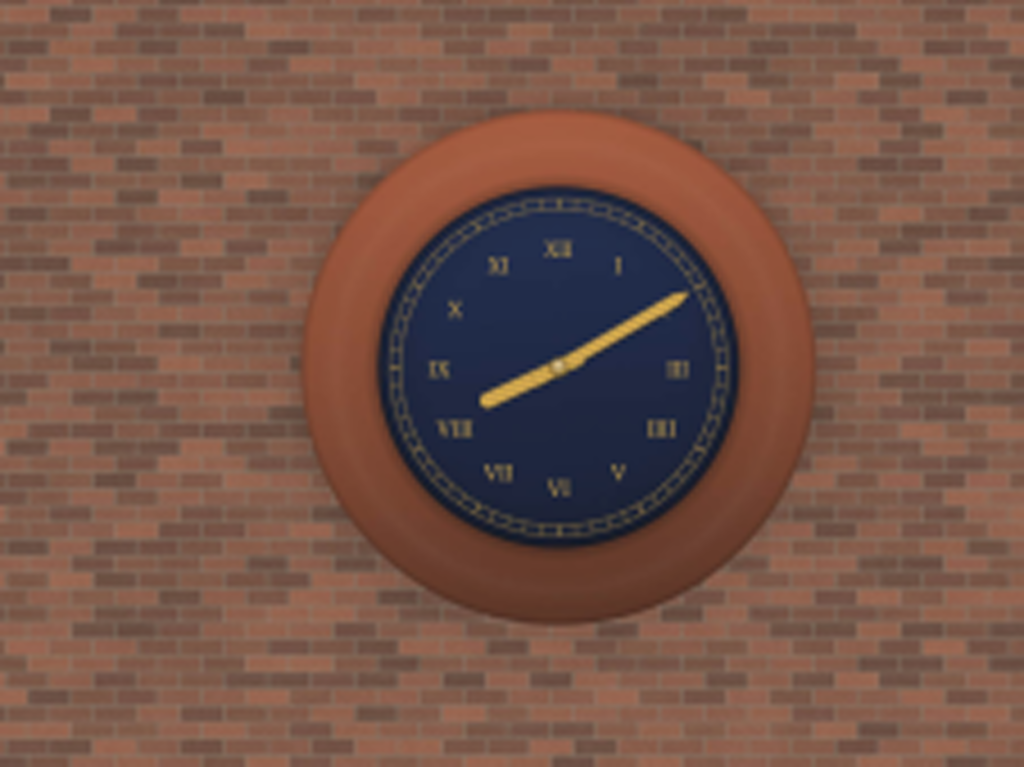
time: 8:10
